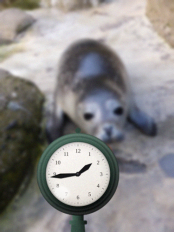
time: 1:44
